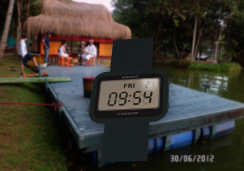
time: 9:54
